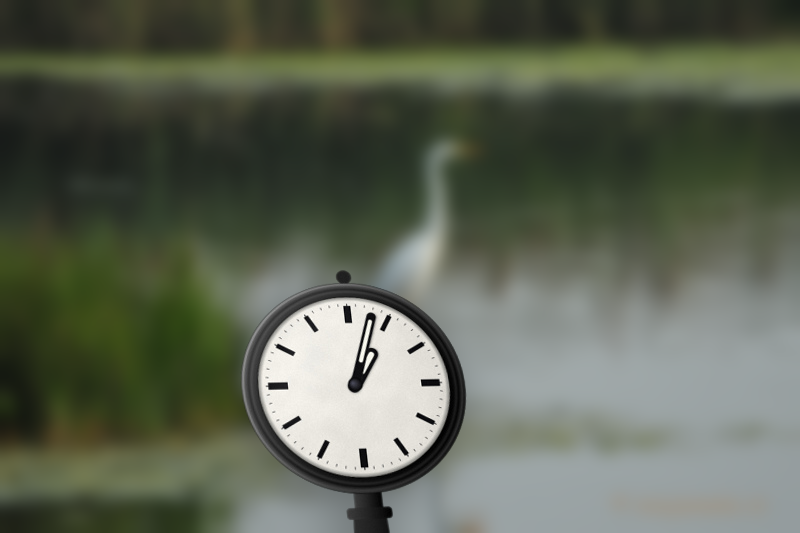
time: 1:03
